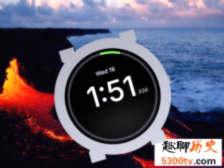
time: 1:51
